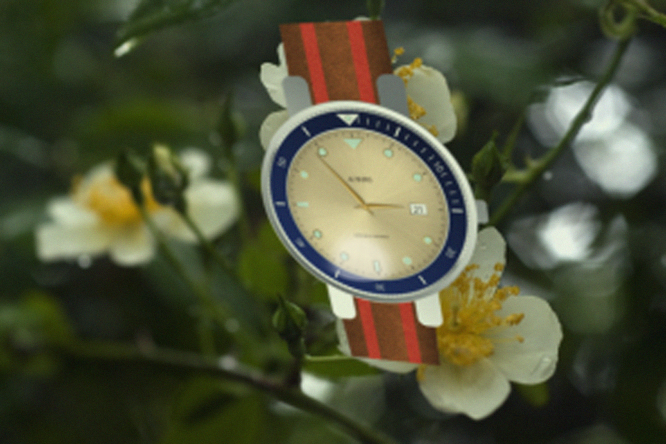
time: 2:54
